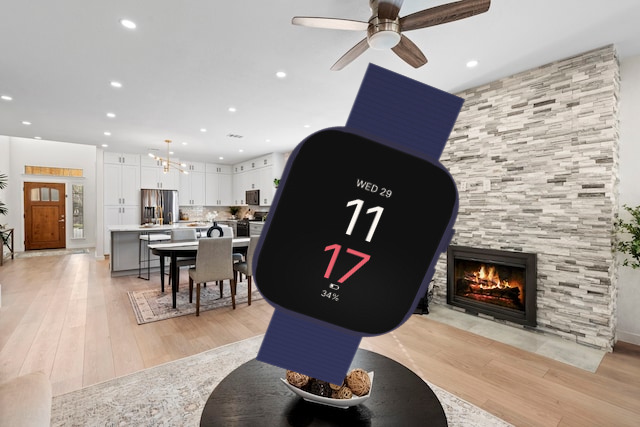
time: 11:17
